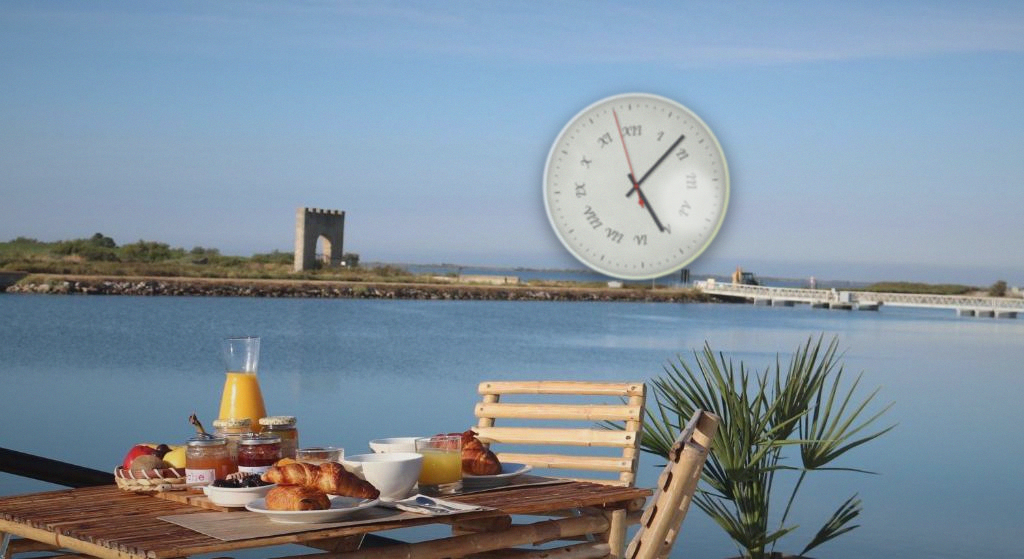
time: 5:07:58
